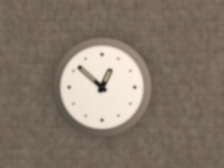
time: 12:52
